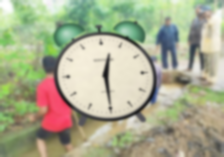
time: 12:30
